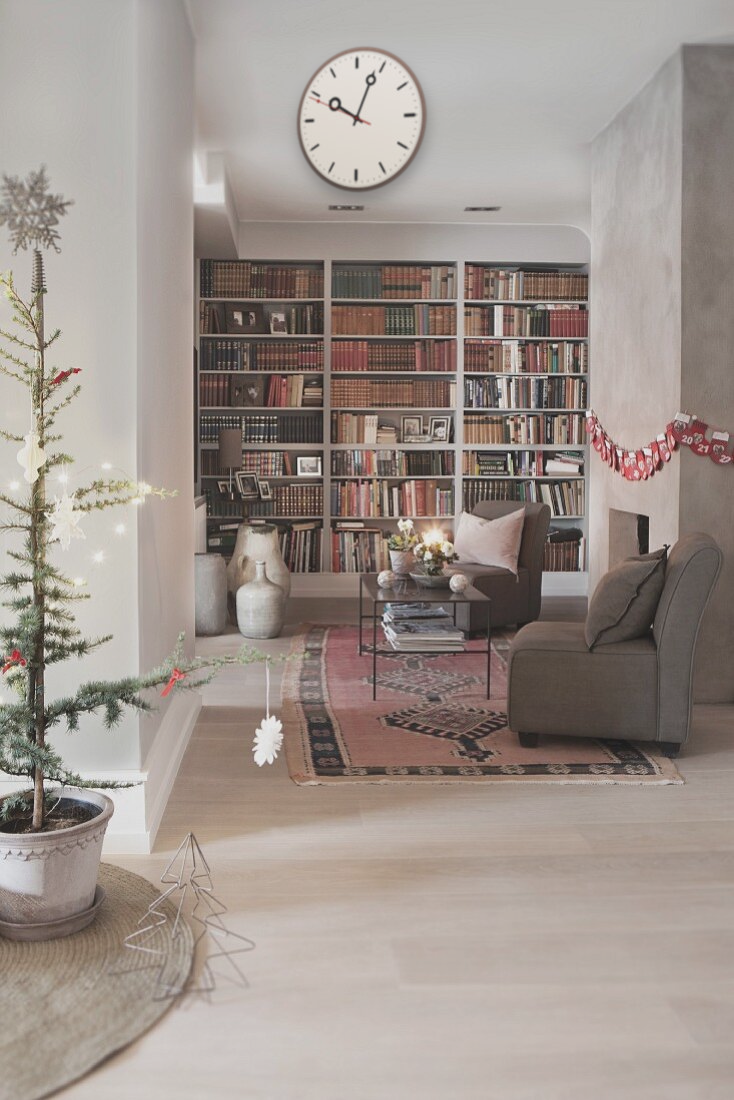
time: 10:03:49
